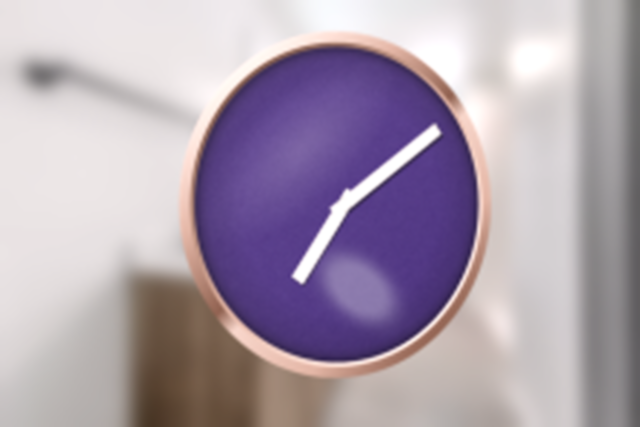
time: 7:09
